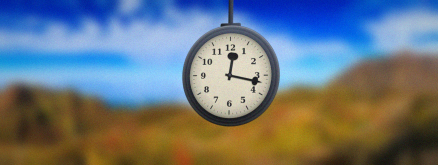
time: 12:17
